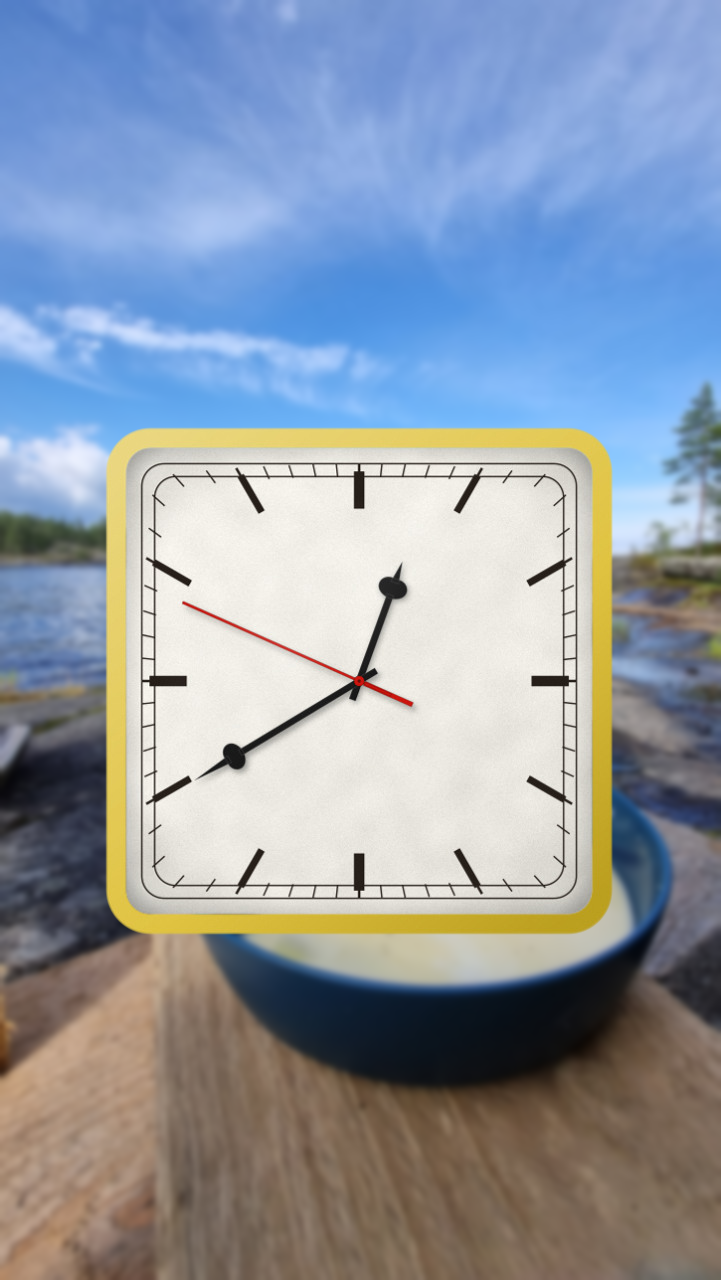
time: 12:39:49
